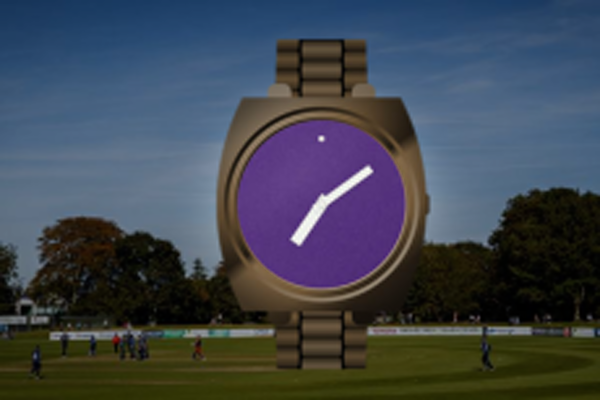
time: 7:09
